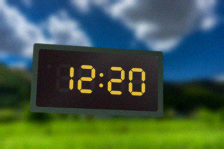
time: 12:20
